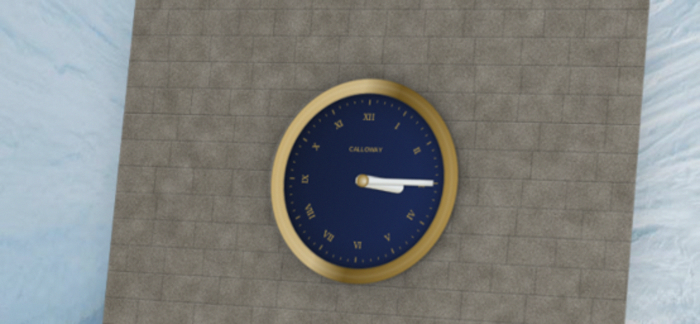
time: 3:15
